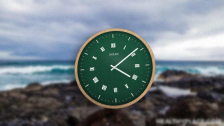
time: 4:09
